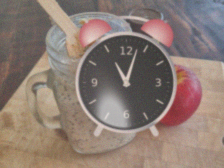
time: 11:03
